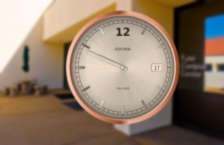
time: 9:49
